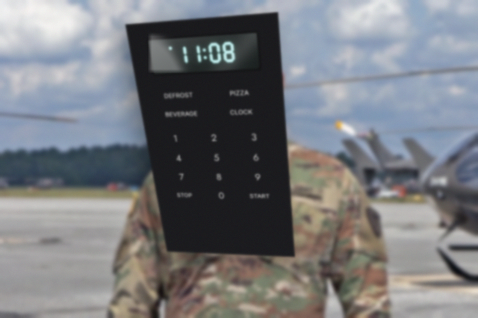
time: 11:08
